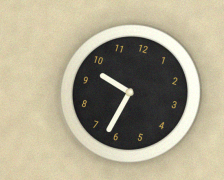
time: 9:32
